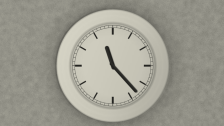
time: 11:23
